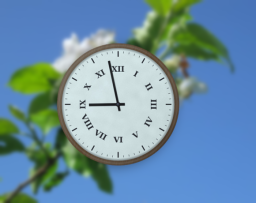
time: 8:58
